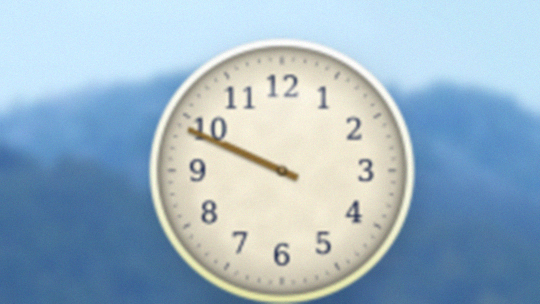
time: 9:49
